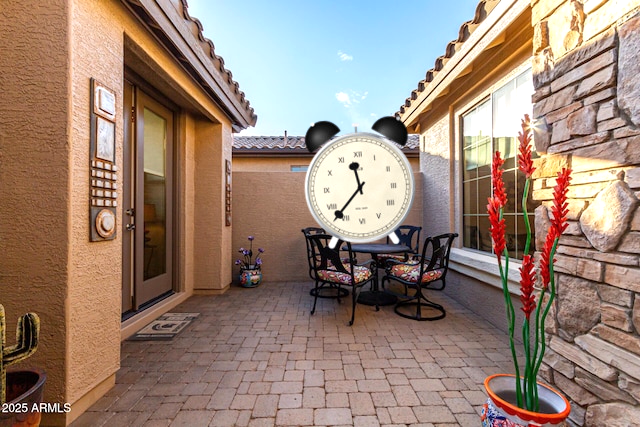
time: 11:37
